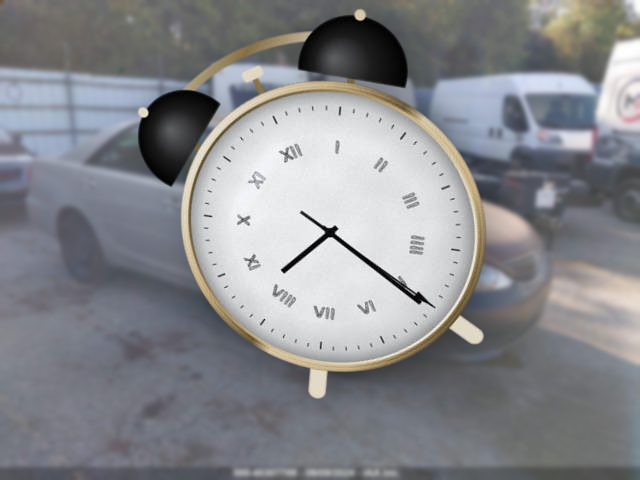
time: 8:25:25
